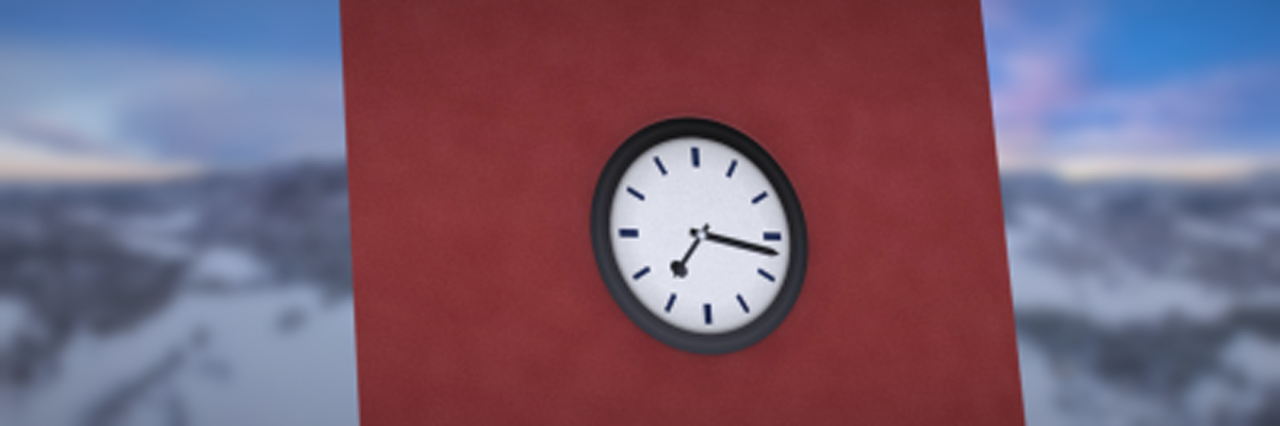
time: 7:17
